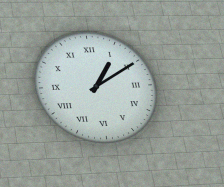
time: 1:10
